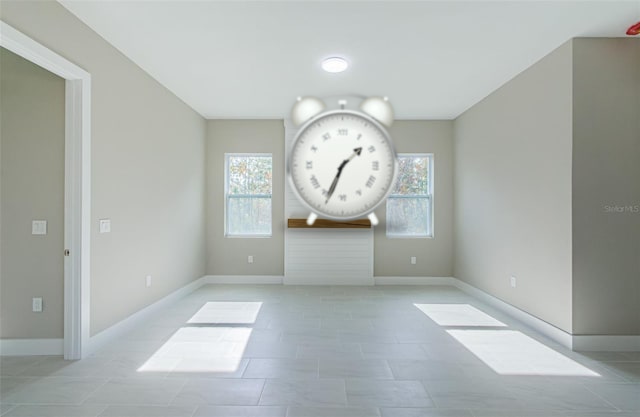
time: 1:34
